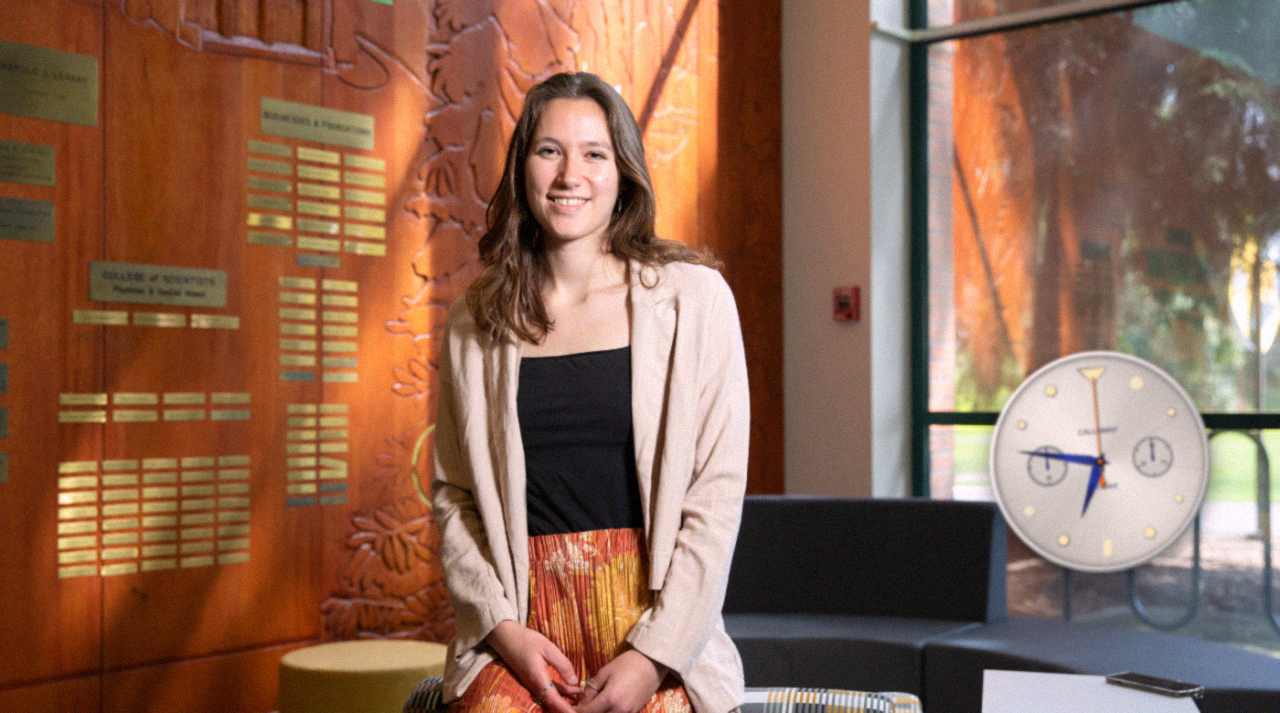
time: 6:47
